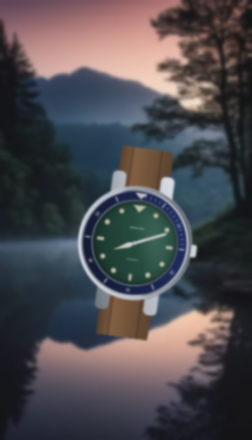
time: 8:11
